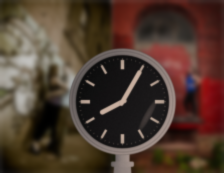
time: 8:05
